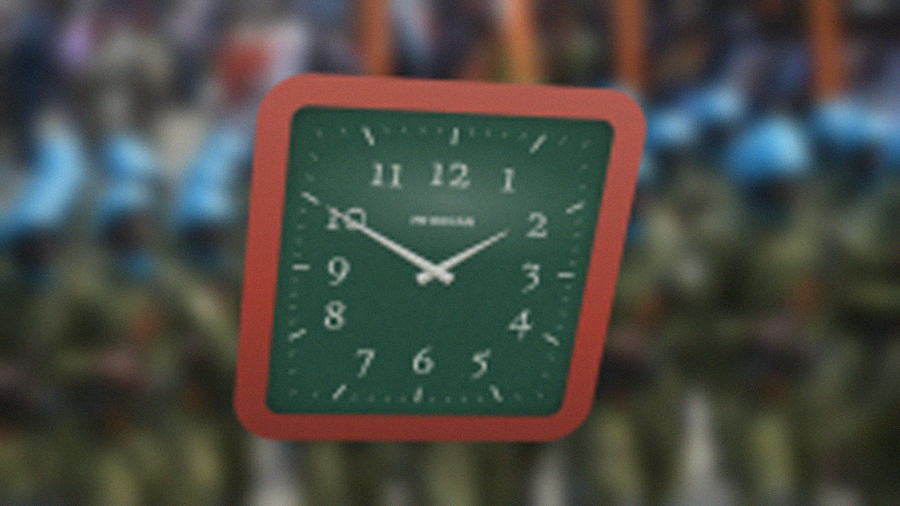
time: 1:50
